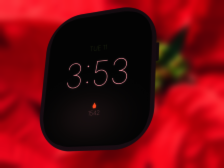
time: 3:53
